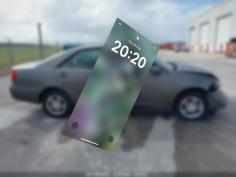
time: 20:20
